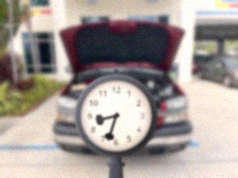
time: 8:33
